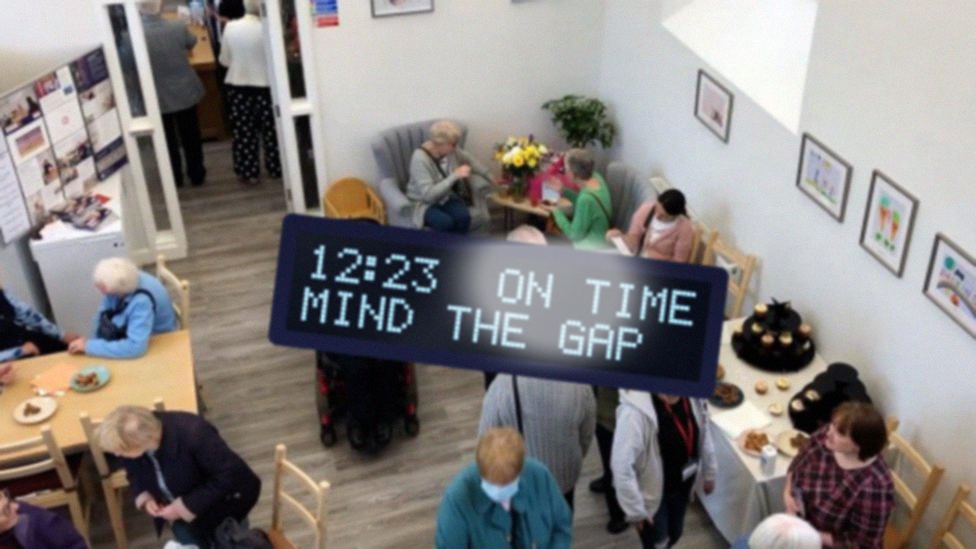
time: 12:23
